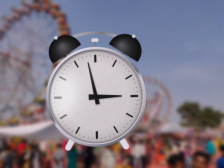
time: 2:58
